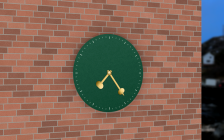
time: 7:24
